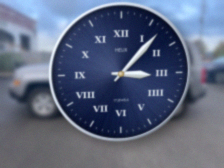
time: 3:07
